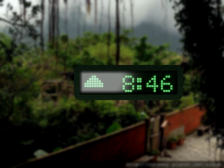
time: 8:46
